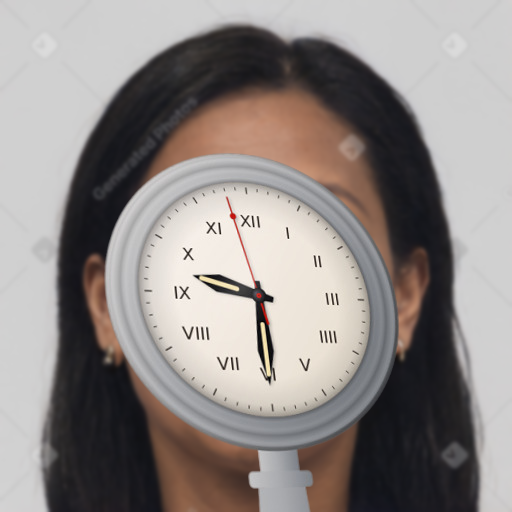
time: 9:29:58
